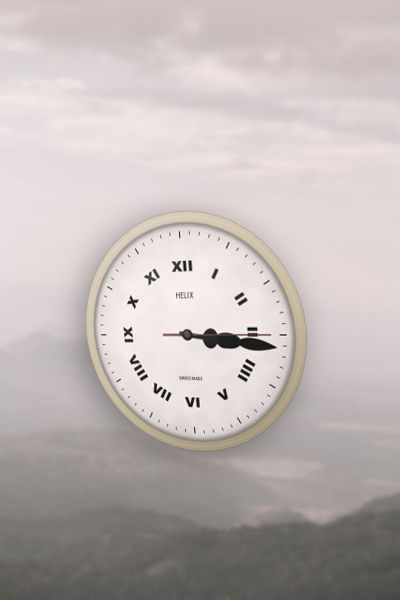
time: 3:16:15
